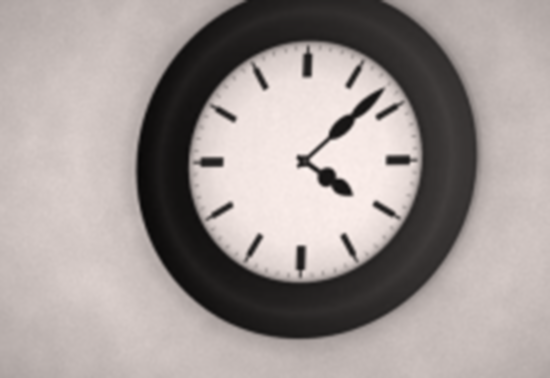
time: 4:08
